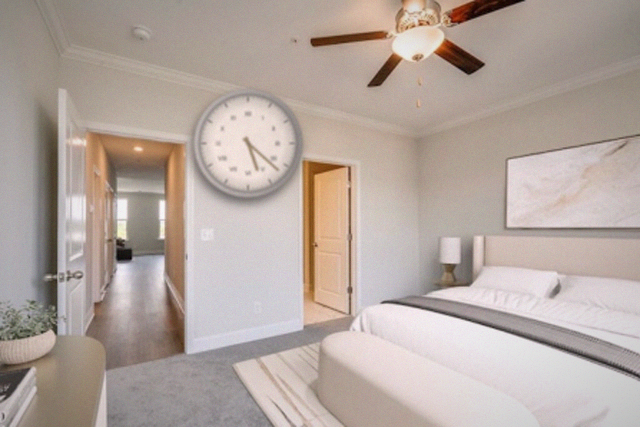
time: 5:22
